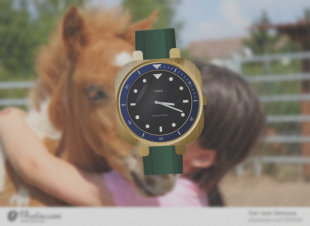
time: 3:19
